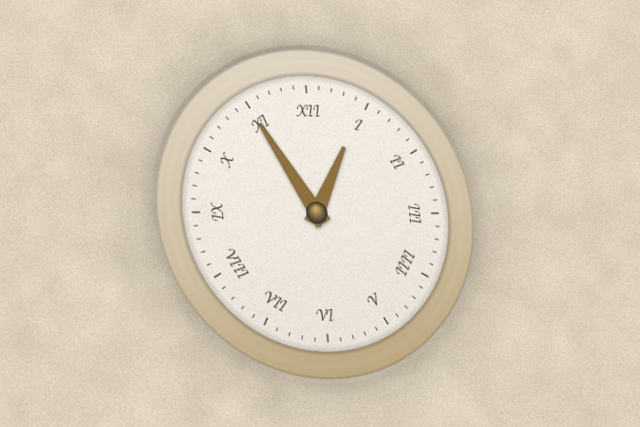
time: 12:55
